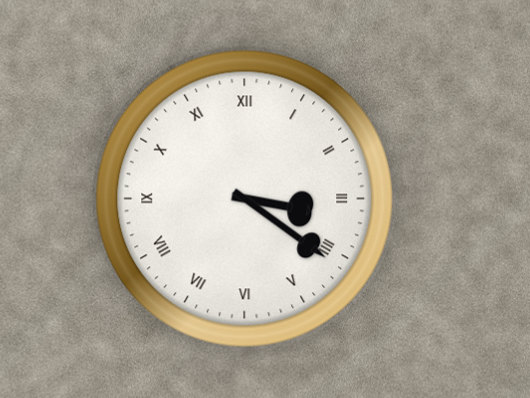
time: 3:21
